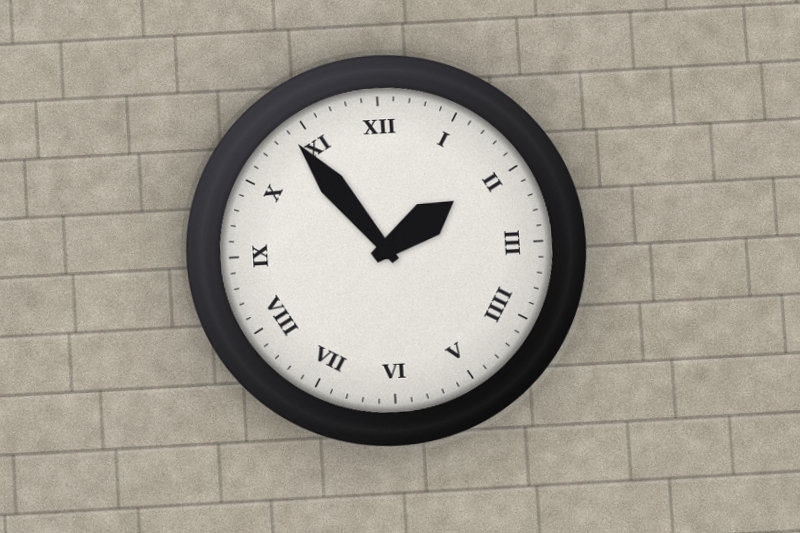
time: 1:54
